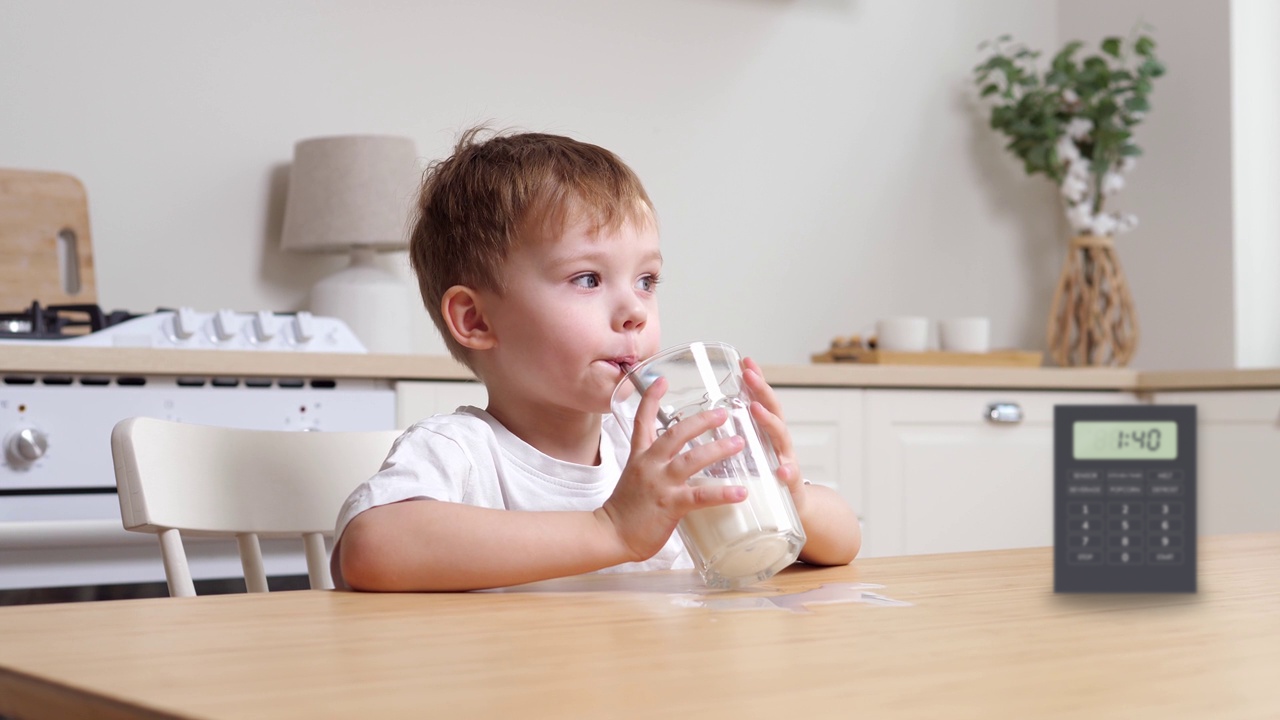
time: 1:40
